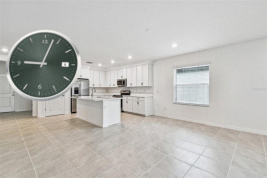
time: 9:03
